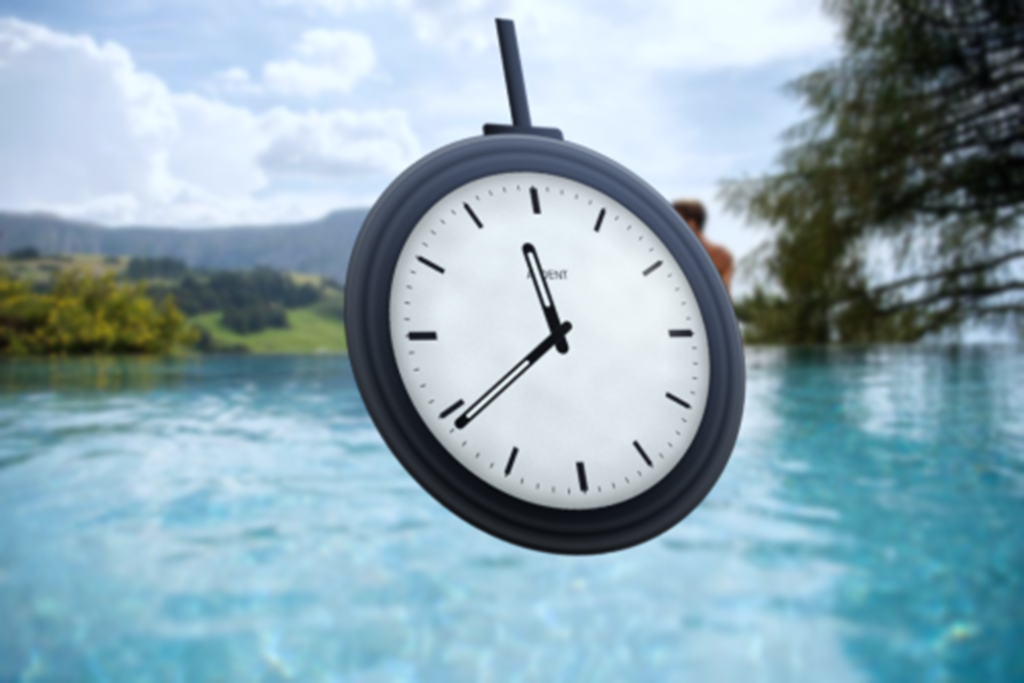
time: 11:39
